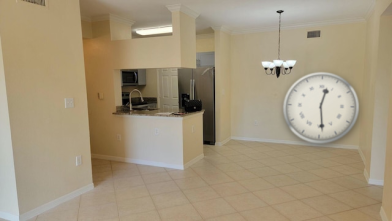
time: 12:29
